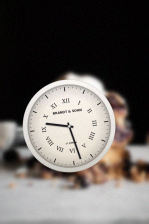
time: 9:28
